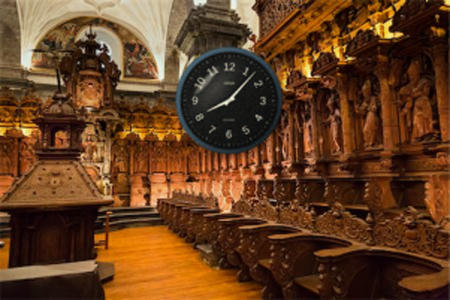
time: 8:07
